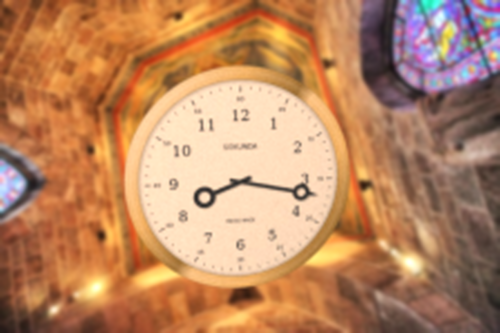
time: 8:17
